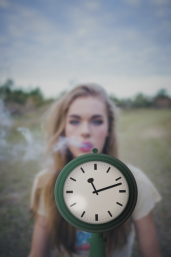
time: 11:12
